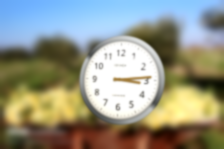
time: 3:14
